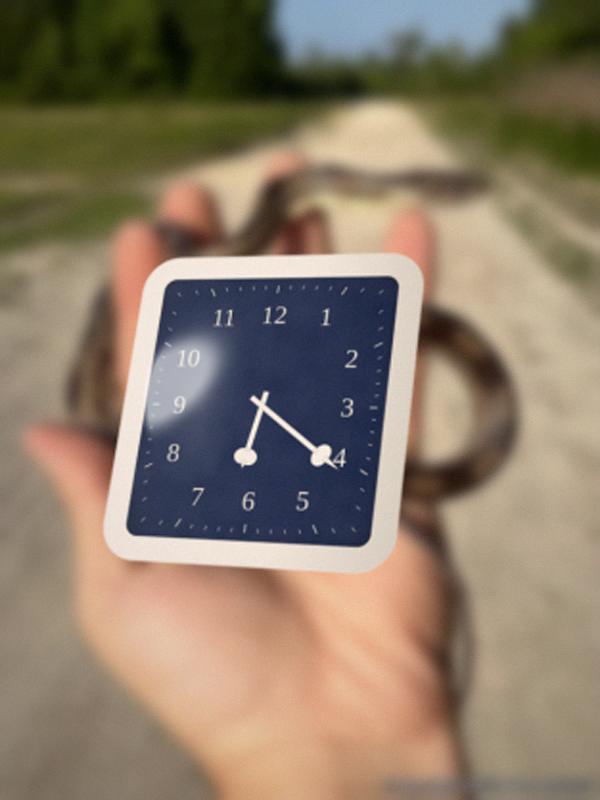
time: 6:21
